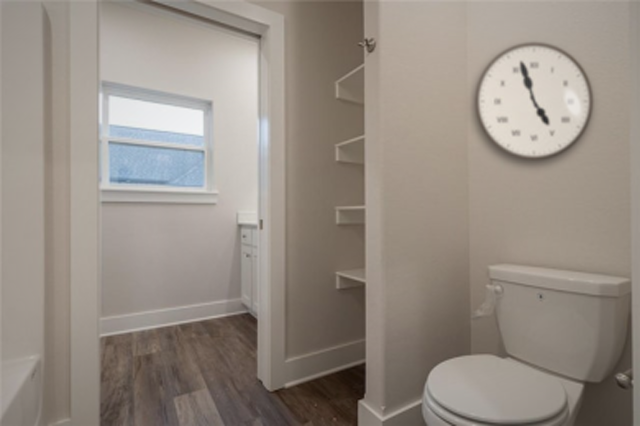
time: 4:57
